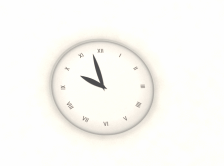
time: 9:58
